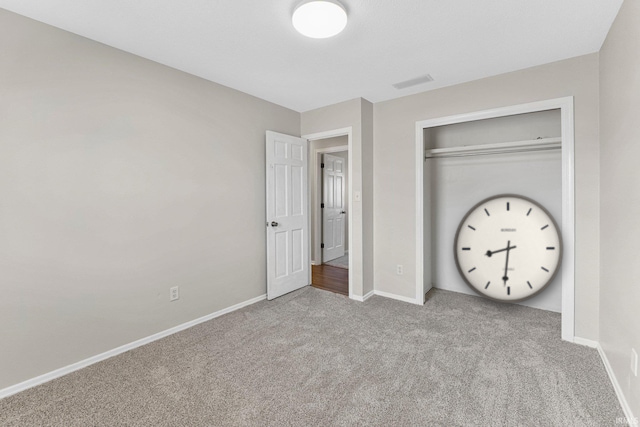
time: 8:31
